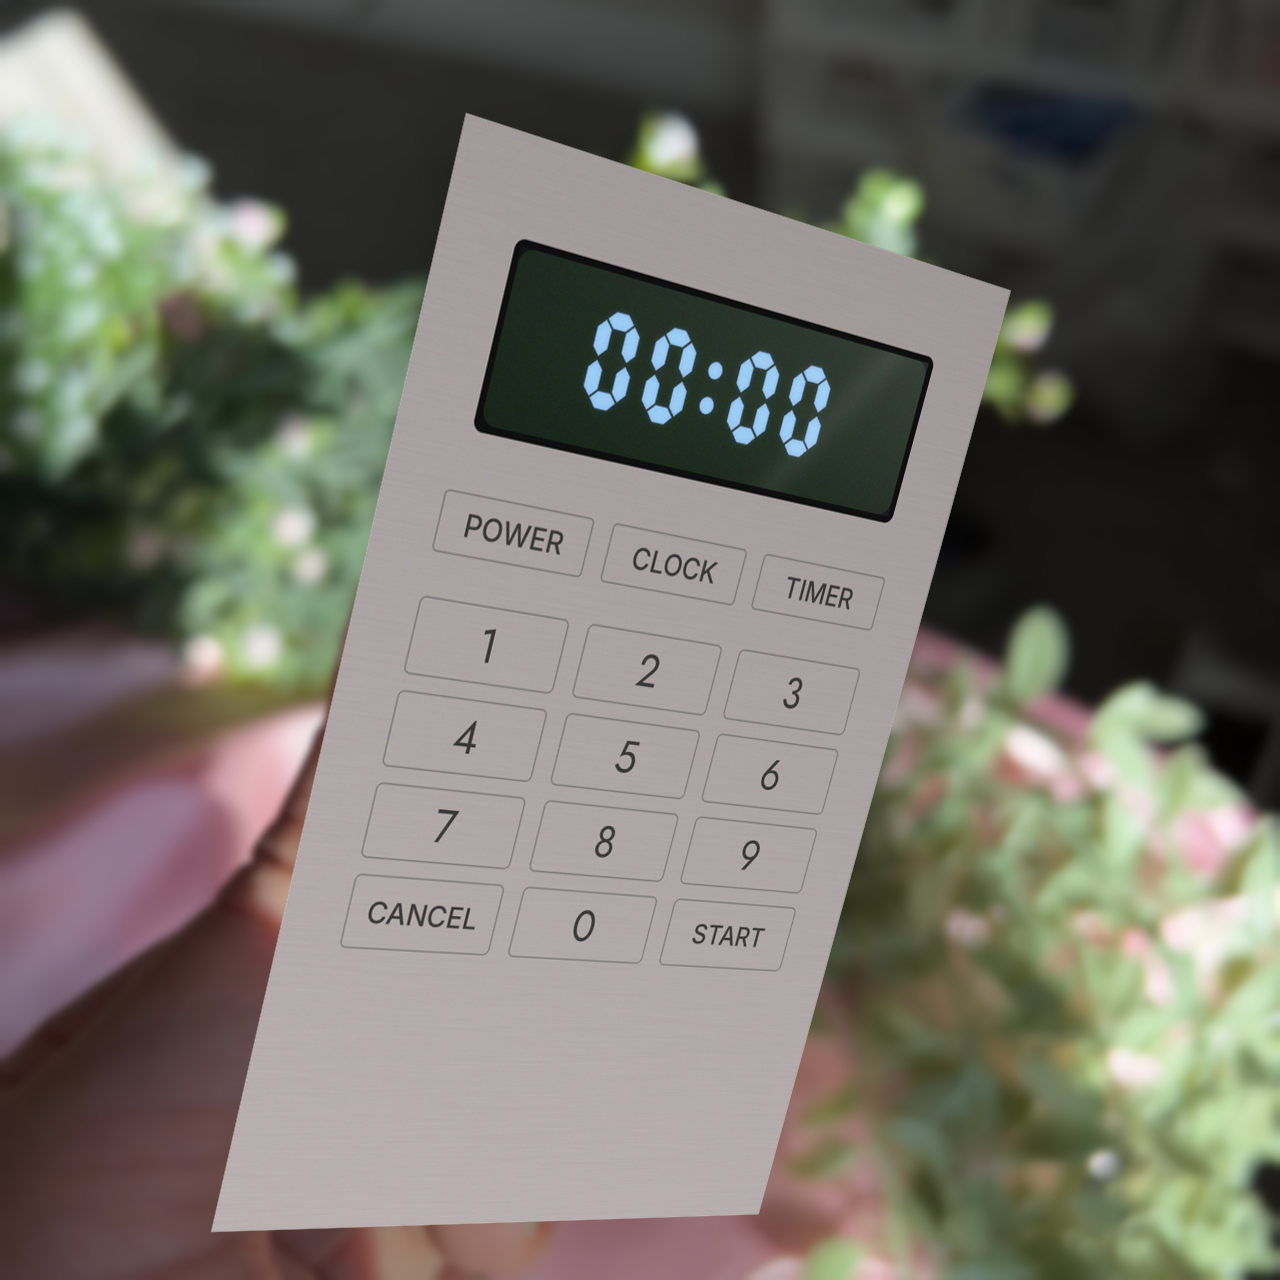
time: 0:00
